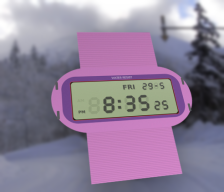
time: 8:35:25
